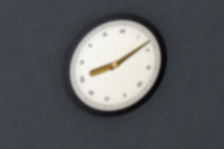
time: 8:08
